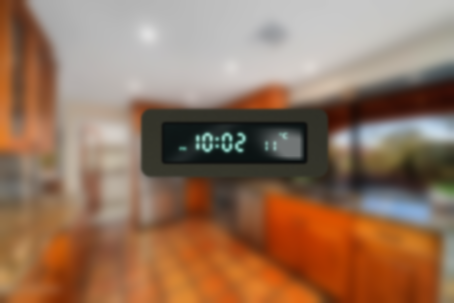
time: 10:02
